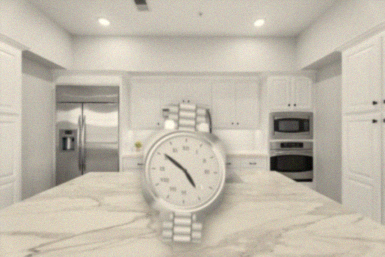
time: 4:51
